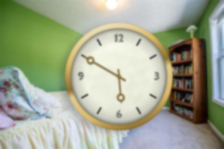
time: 5:50
